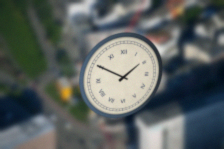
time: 1:50
